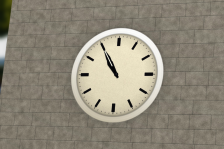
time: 10:55
